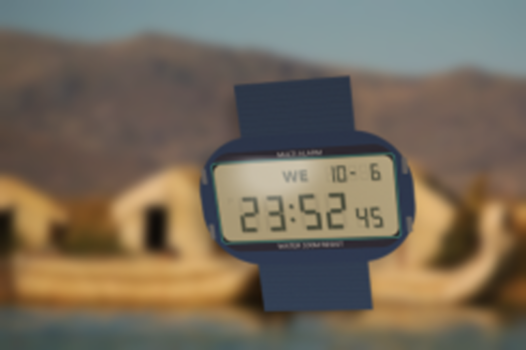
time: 23:52:45
